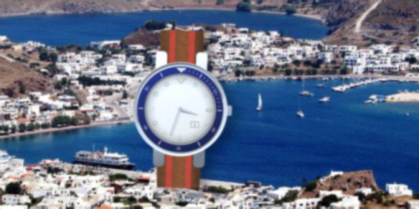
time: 3:33
